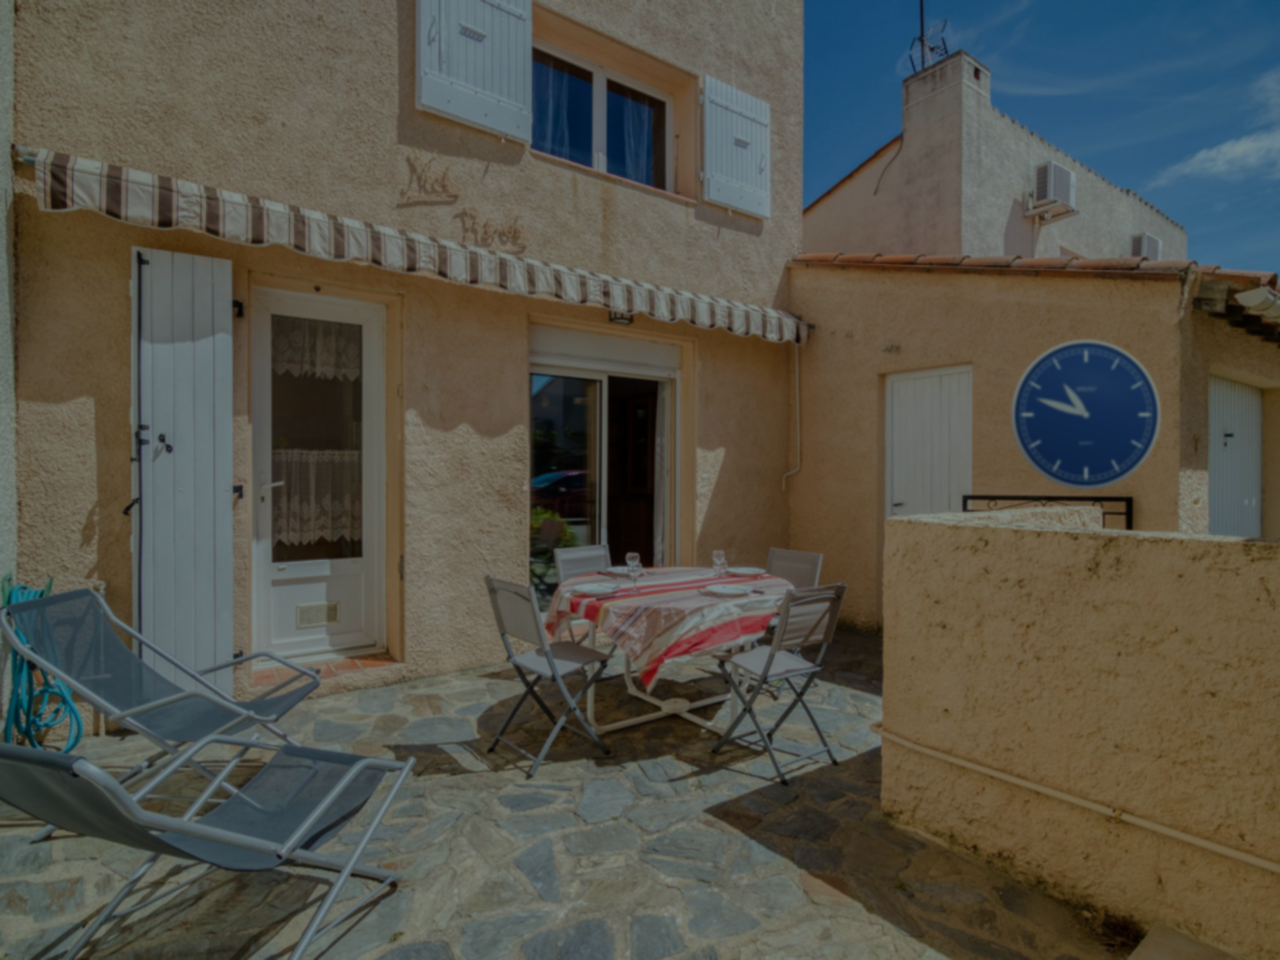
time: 10:48
